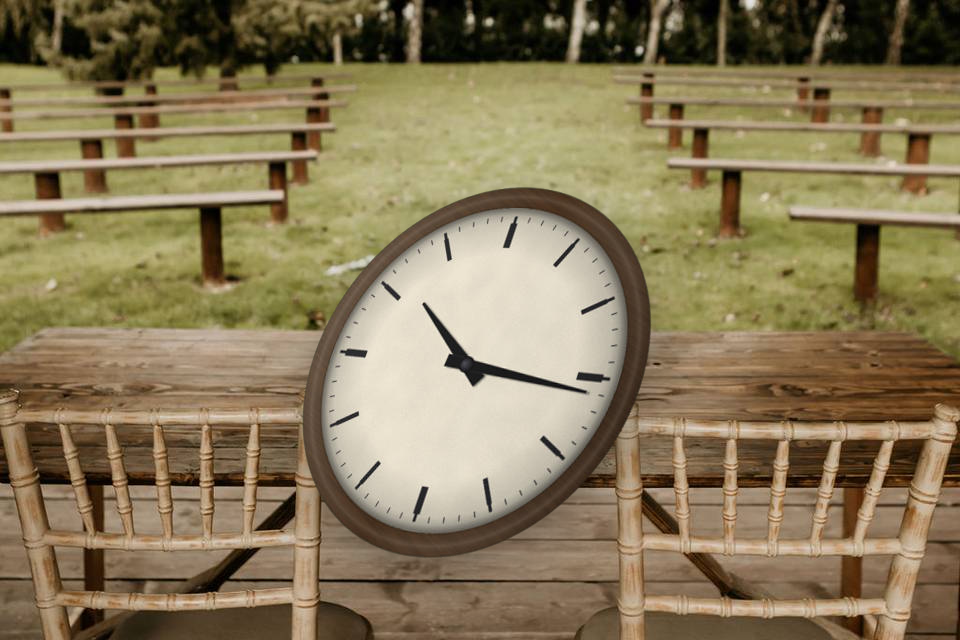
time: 10:16
